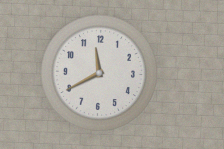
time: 11:40
